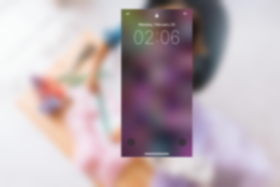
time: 2:06
